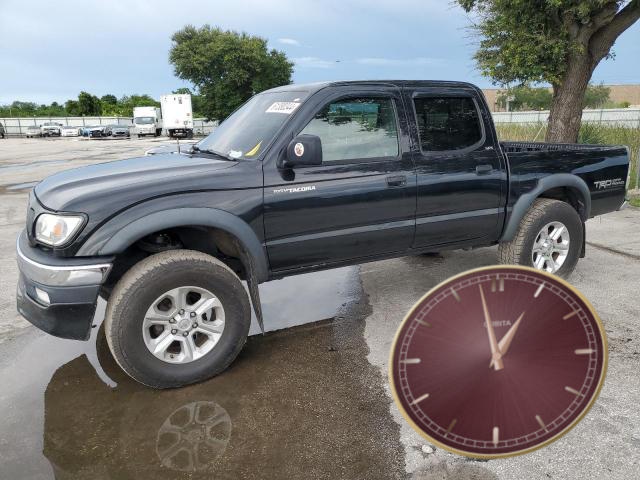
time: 12:58
